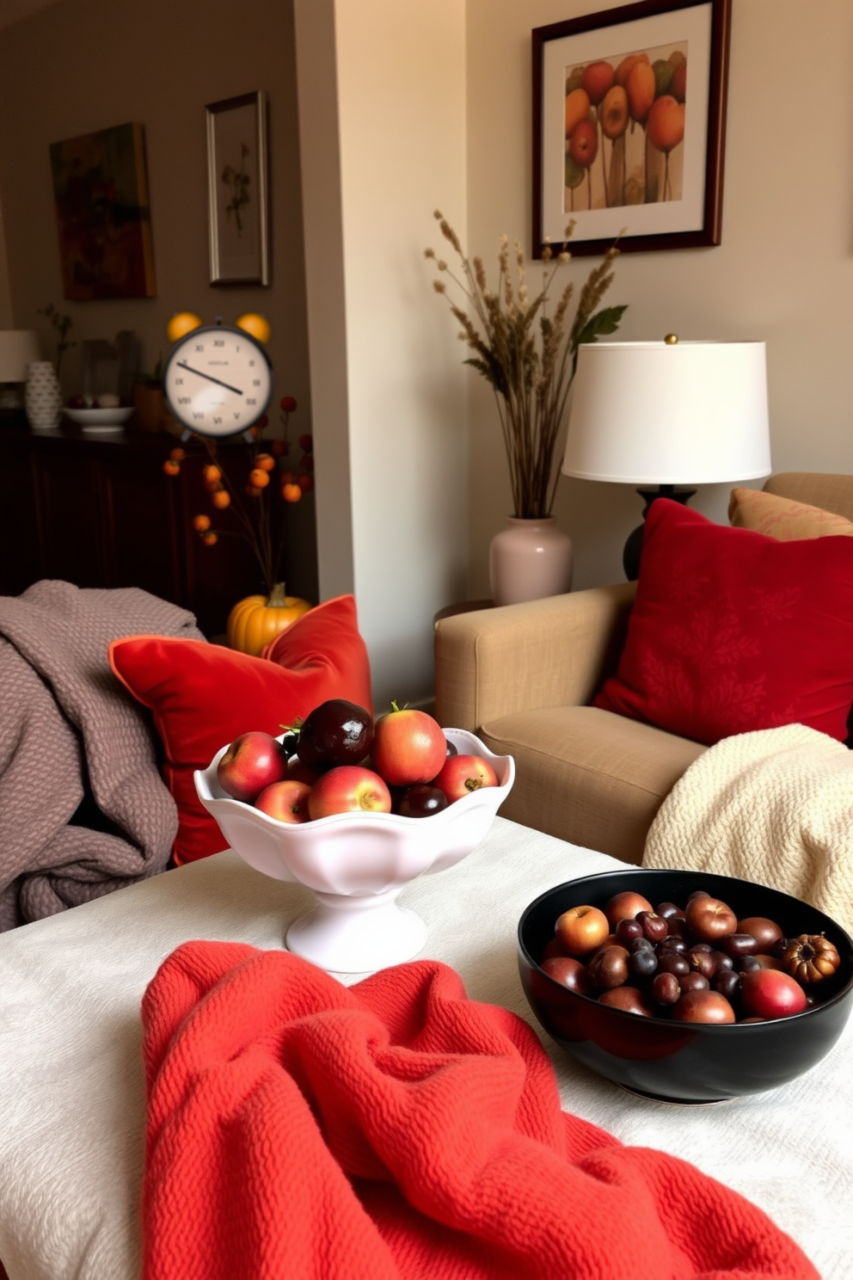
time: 3:49
